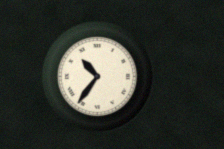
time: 10:36
